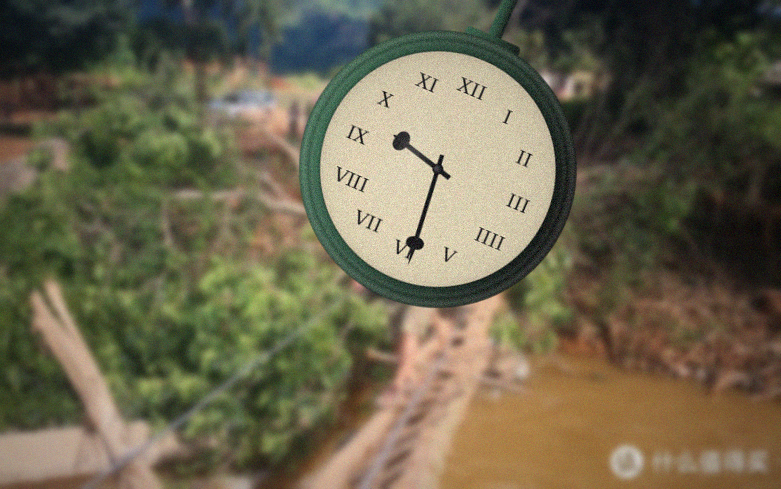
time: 9:29
